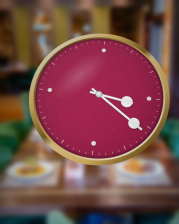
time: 3:21
